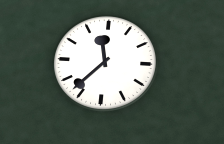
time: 11:37
